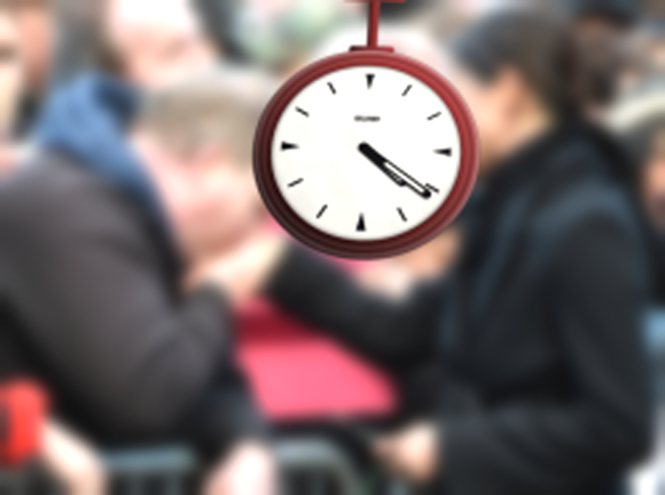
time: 4:21
